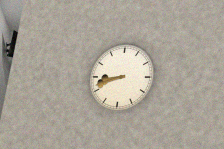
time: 8:42
